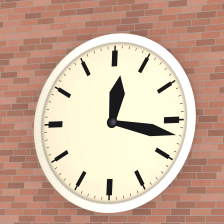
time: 12:17
